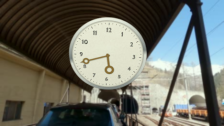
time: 5:42
